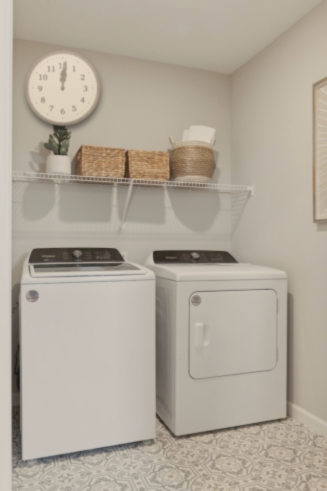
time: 12:01
